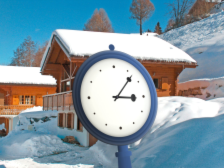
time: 3:07
